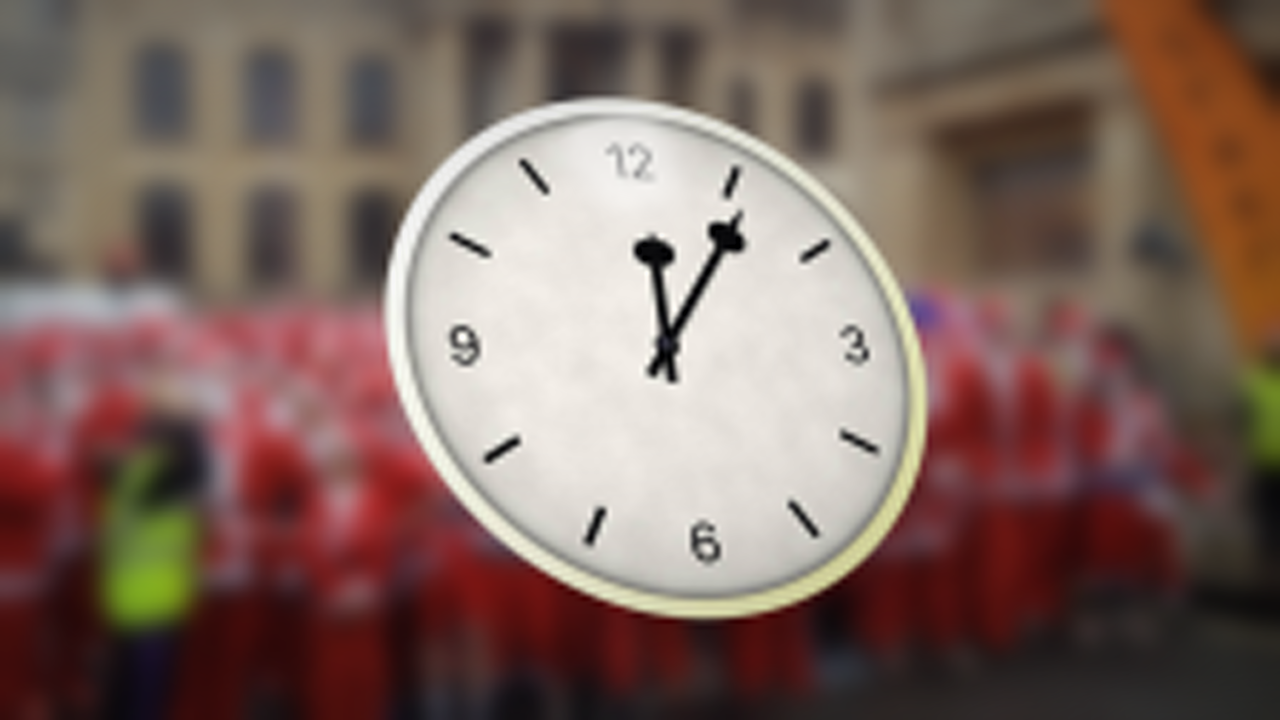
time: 12:06
